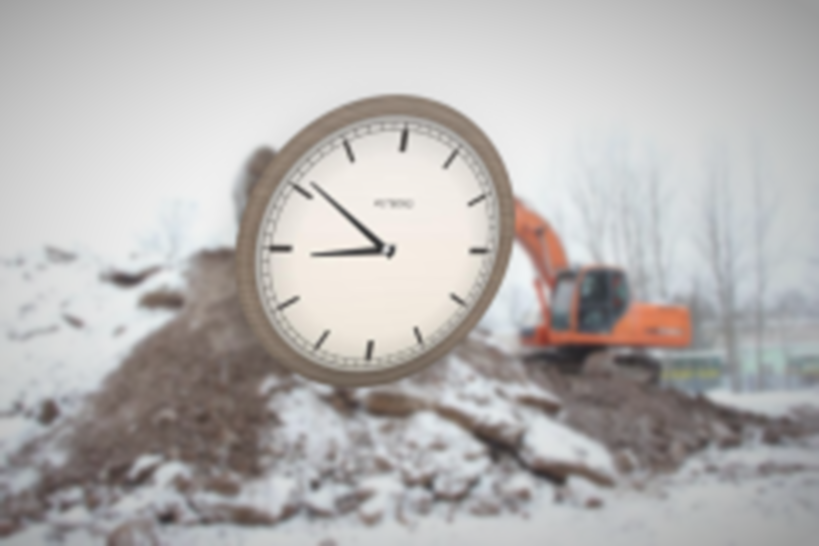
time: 8:51
